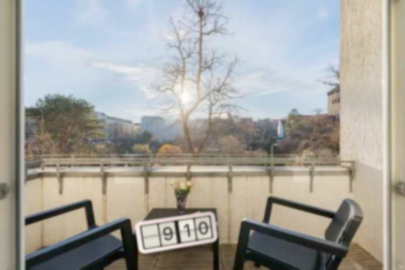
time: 9:10
